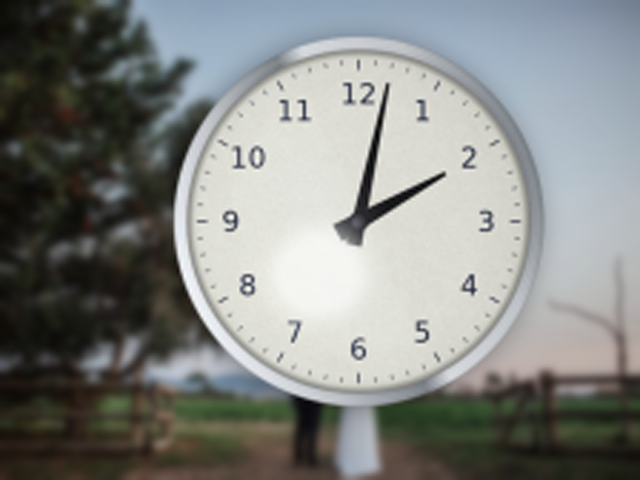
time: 2:02
